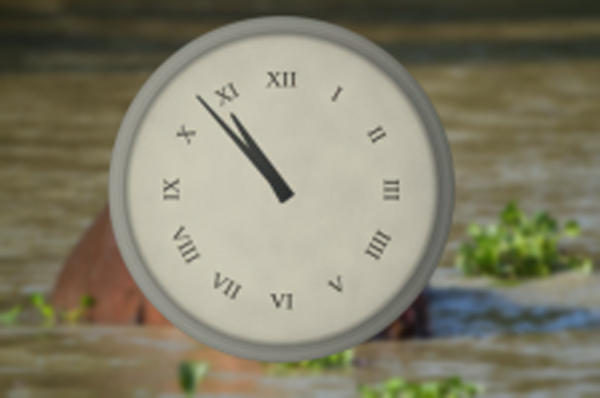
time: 10:53
